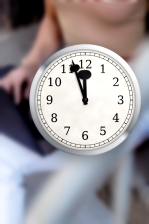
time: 11:57
